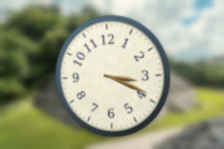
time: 3:19
